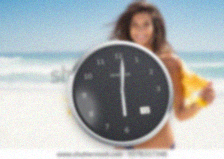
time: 6:01
